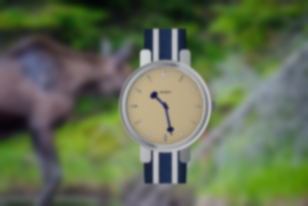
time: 10:28
